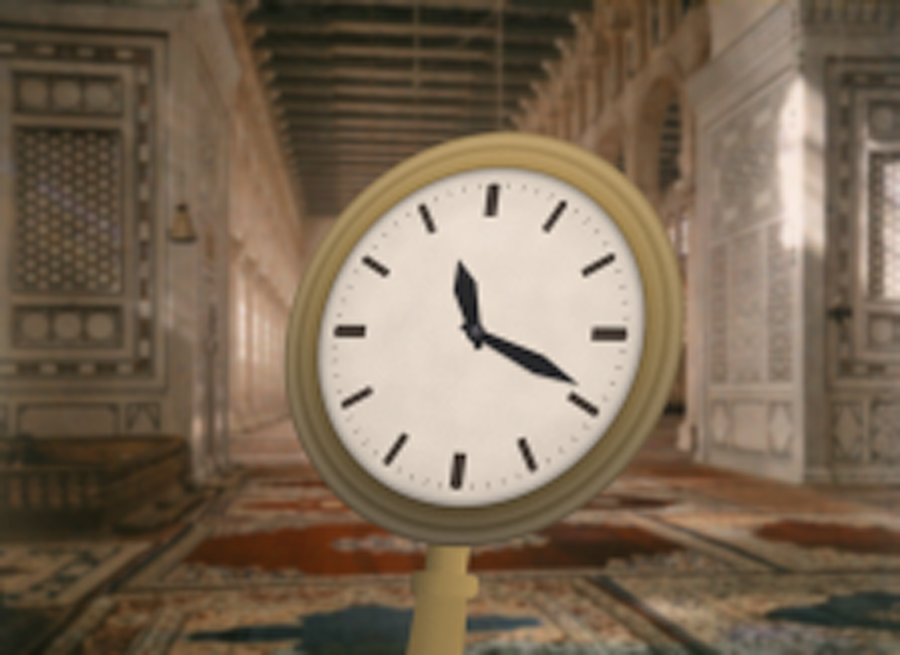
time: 11:19
